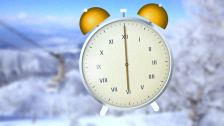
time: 6:00
